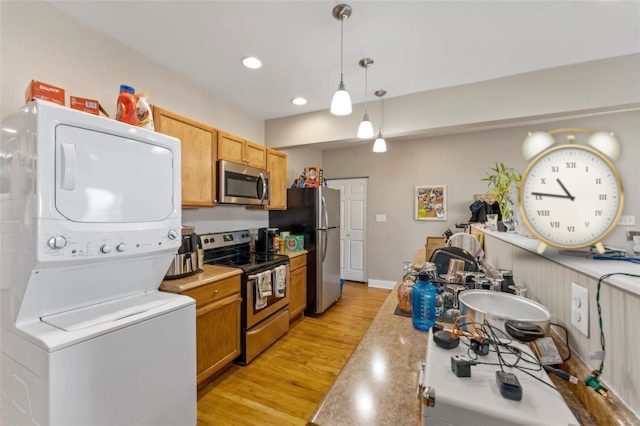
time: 10:46
